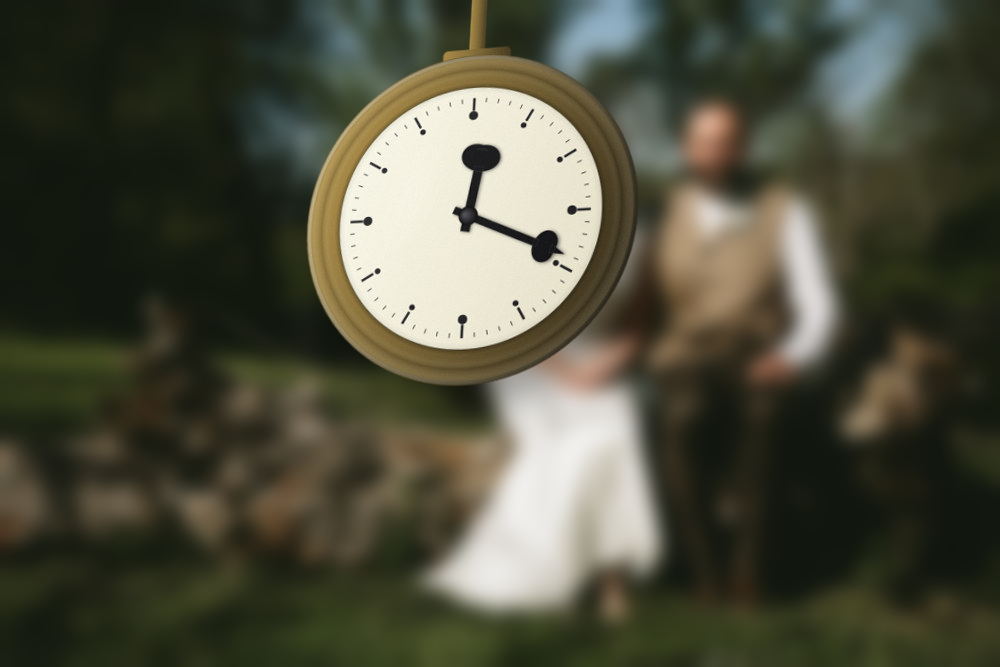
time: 12:19
